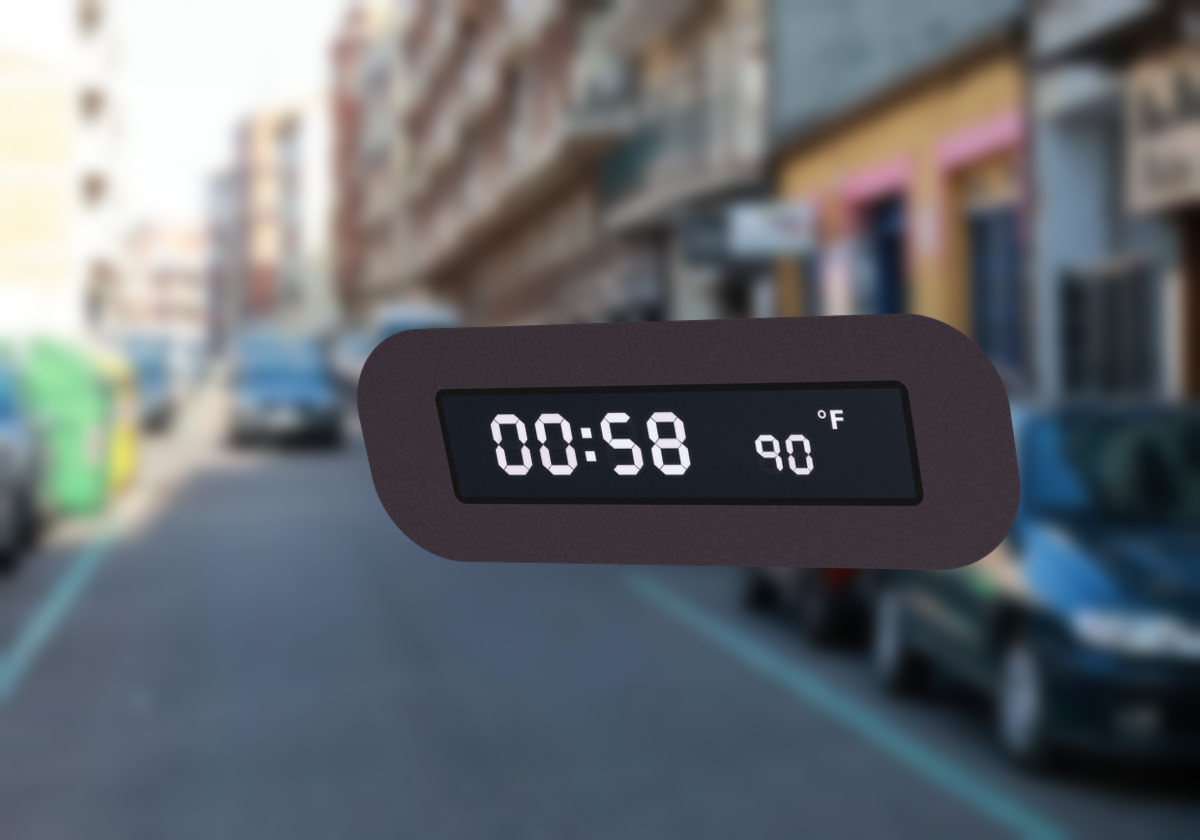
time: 0:58
